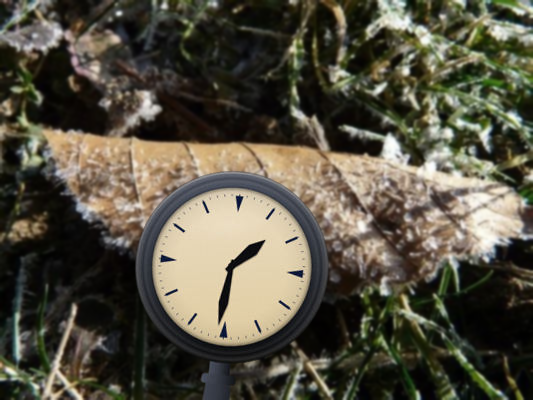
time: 1:31
